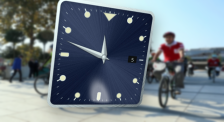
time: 11:48
